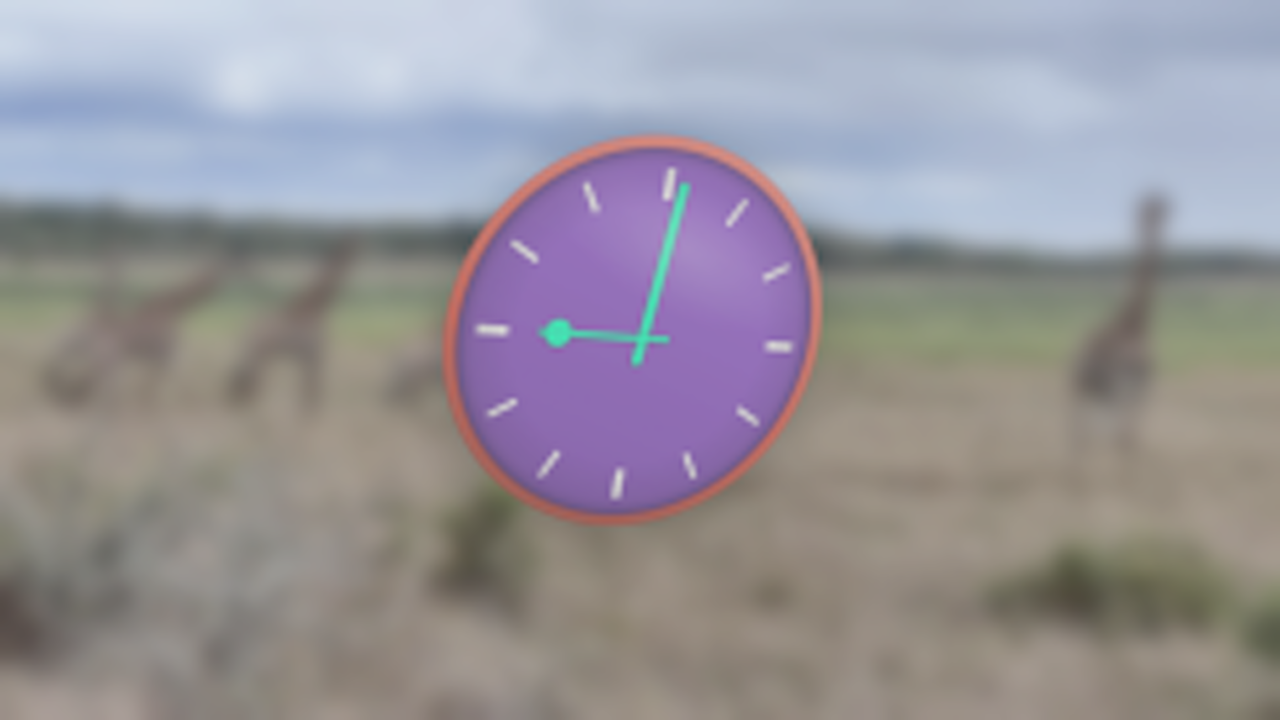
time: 9:01
